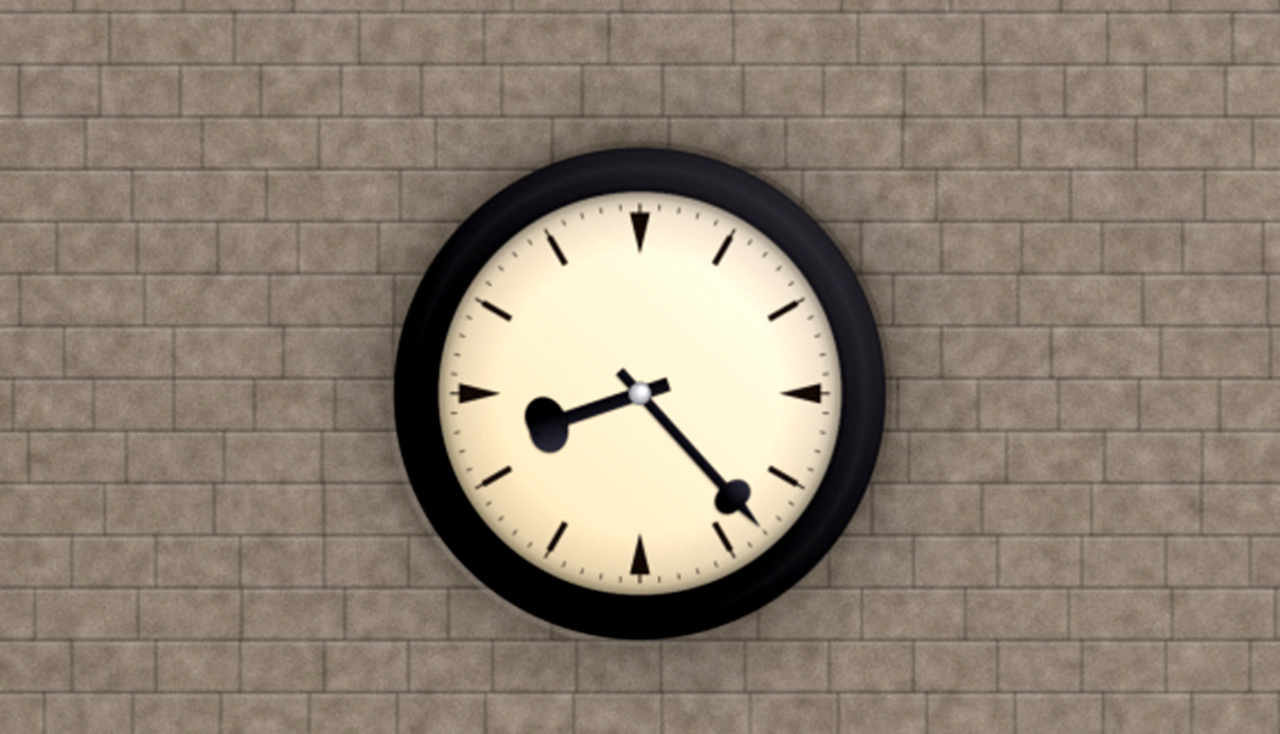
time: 8:23
